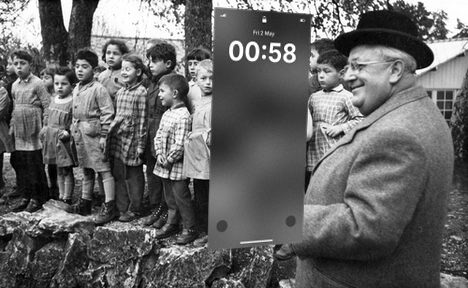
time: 0:58
